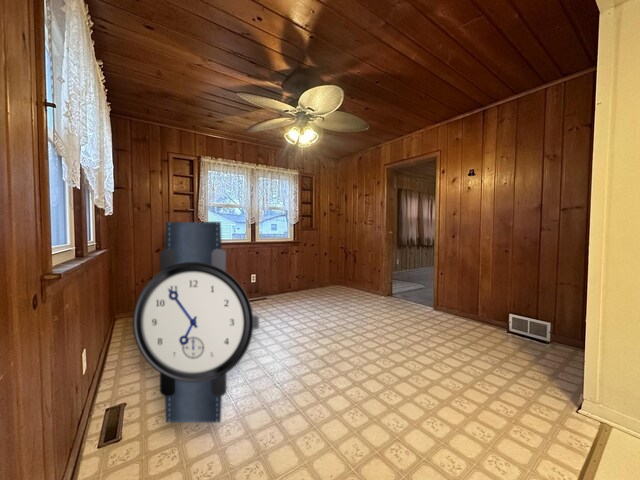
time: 6:54
